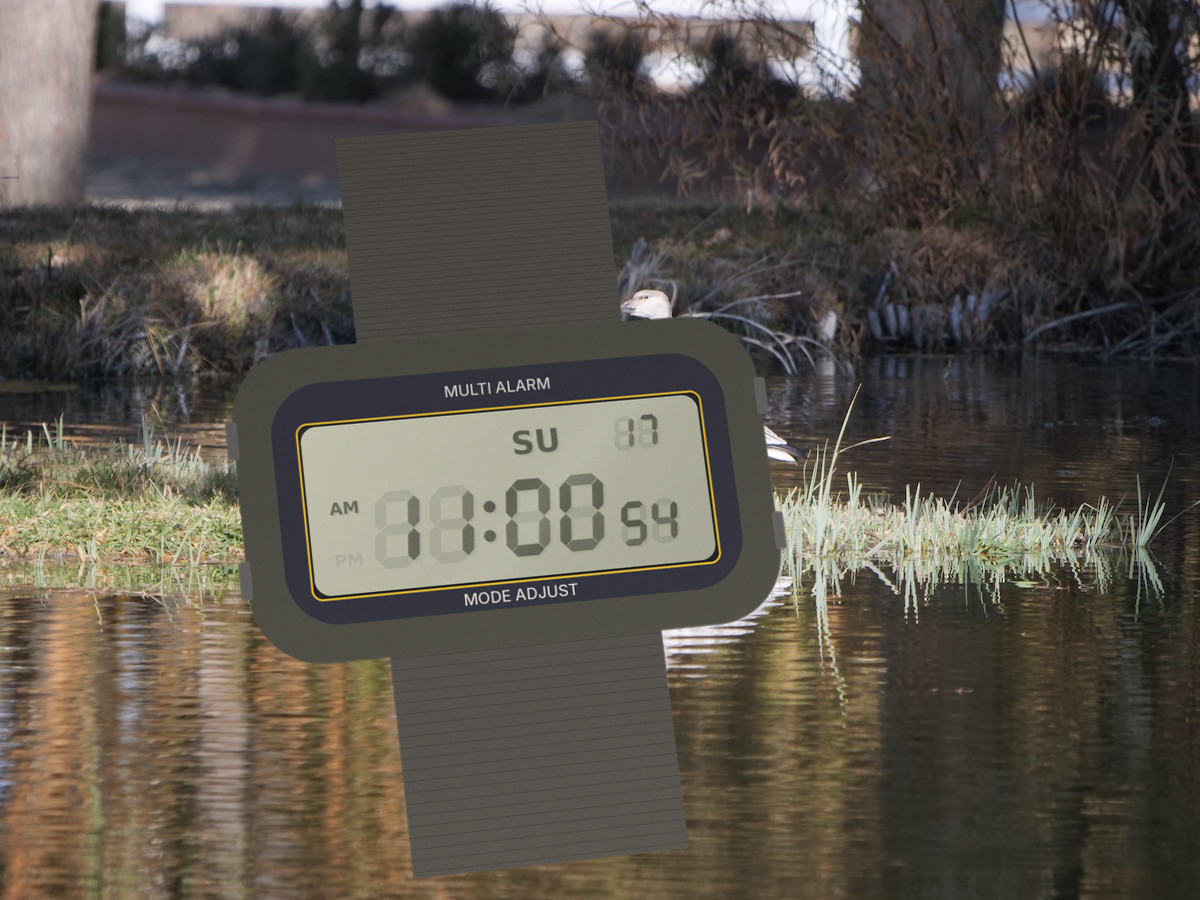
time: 11:00:54
